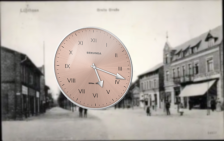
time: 5:18
